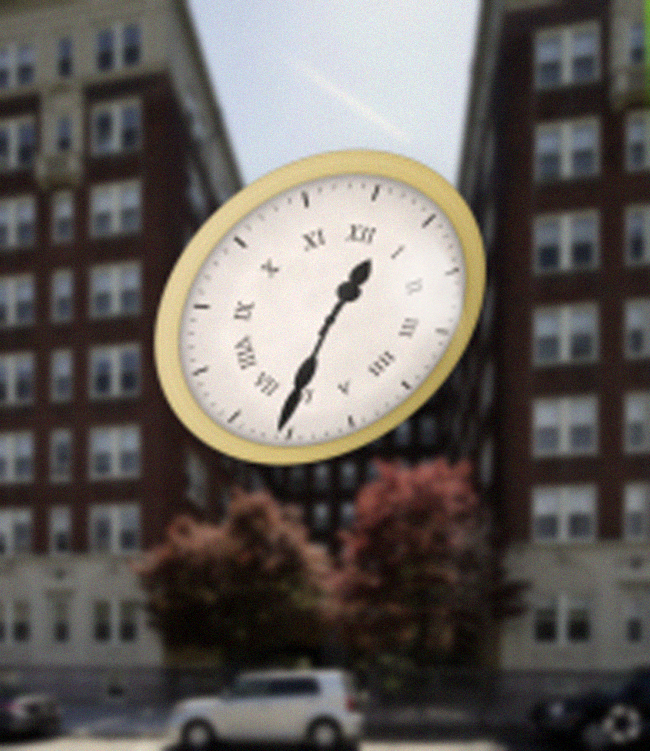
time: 12:31
